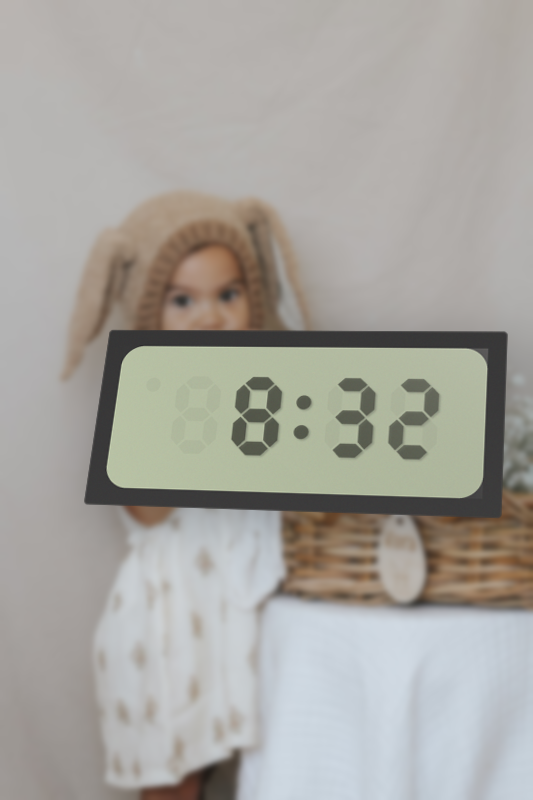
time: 8:32
